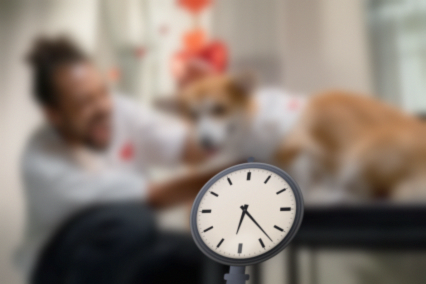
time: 6:23
